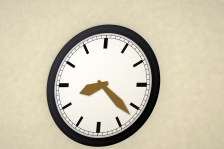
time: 8:22
